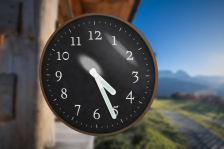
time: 4:26
